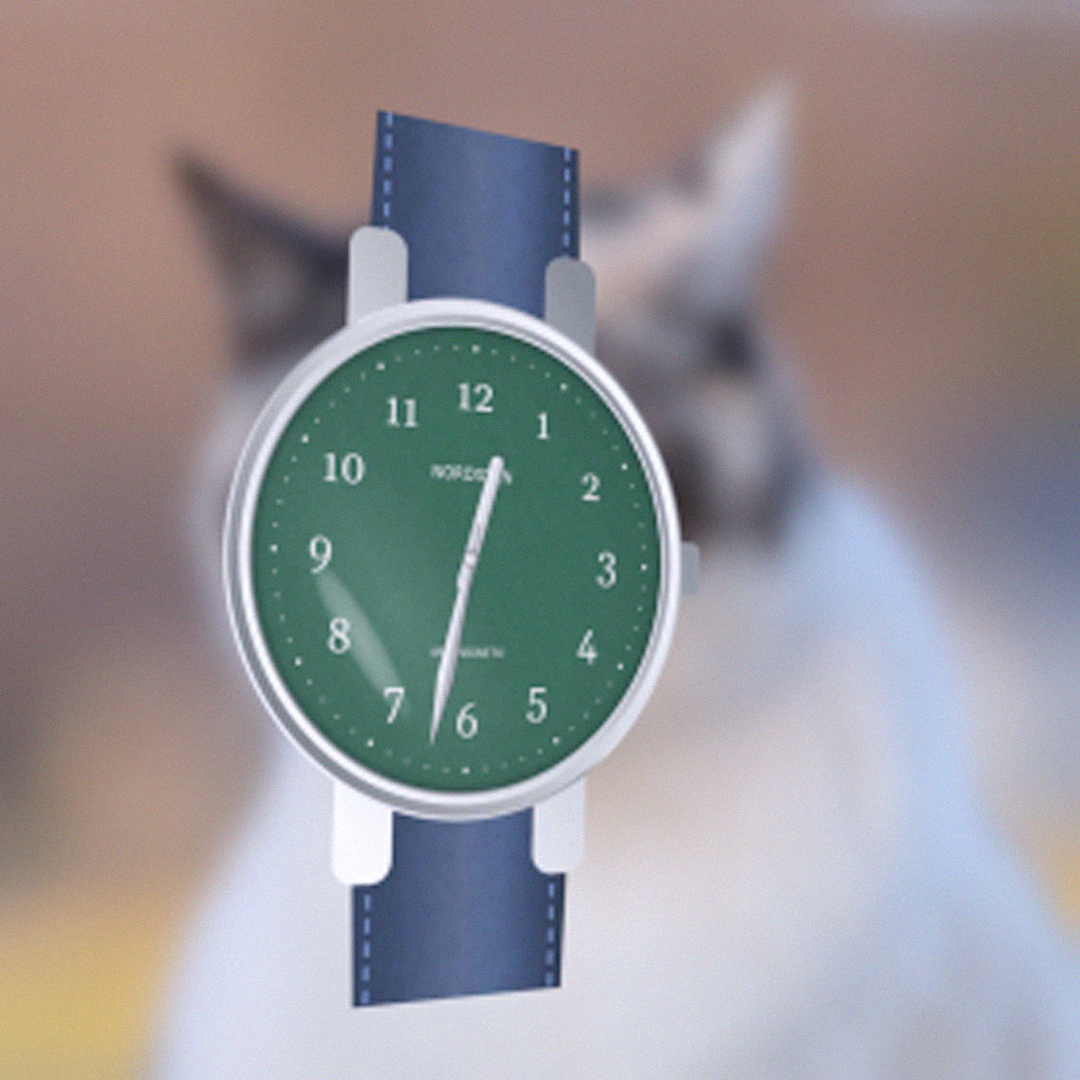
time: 12:32
